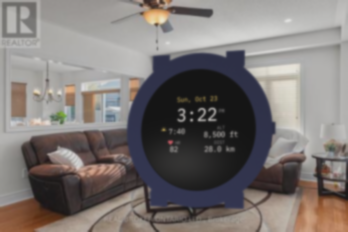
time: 3:22
